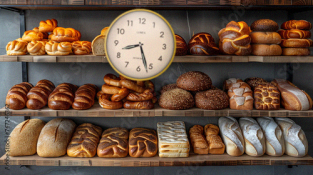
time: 8:27
